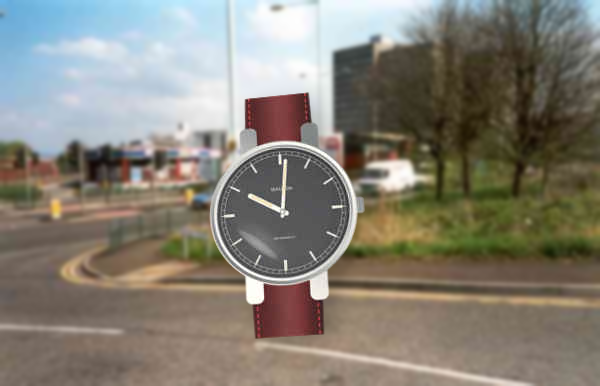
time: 10:01
